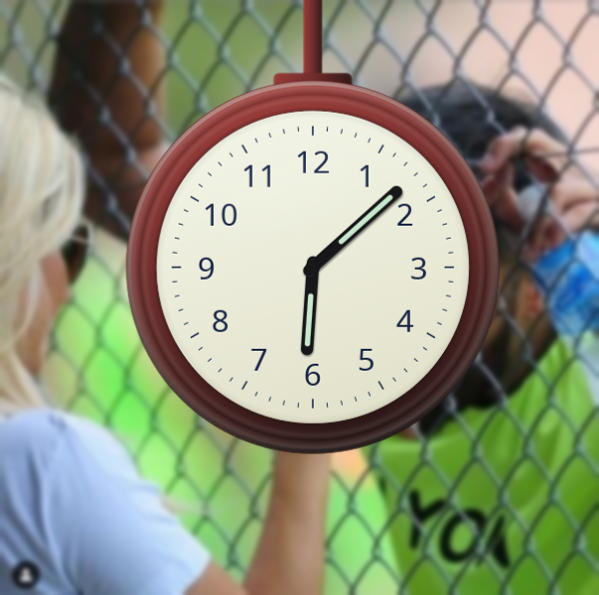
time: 6:08
